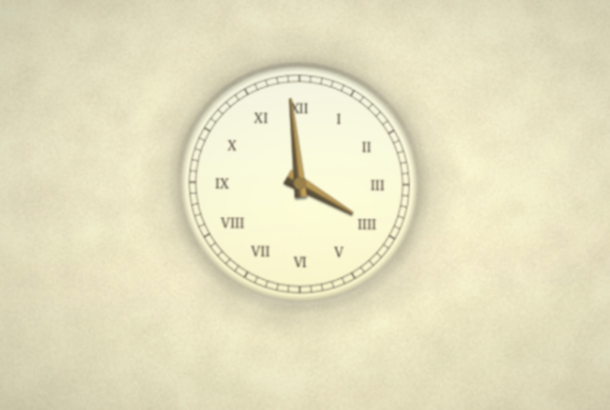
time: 3:59
